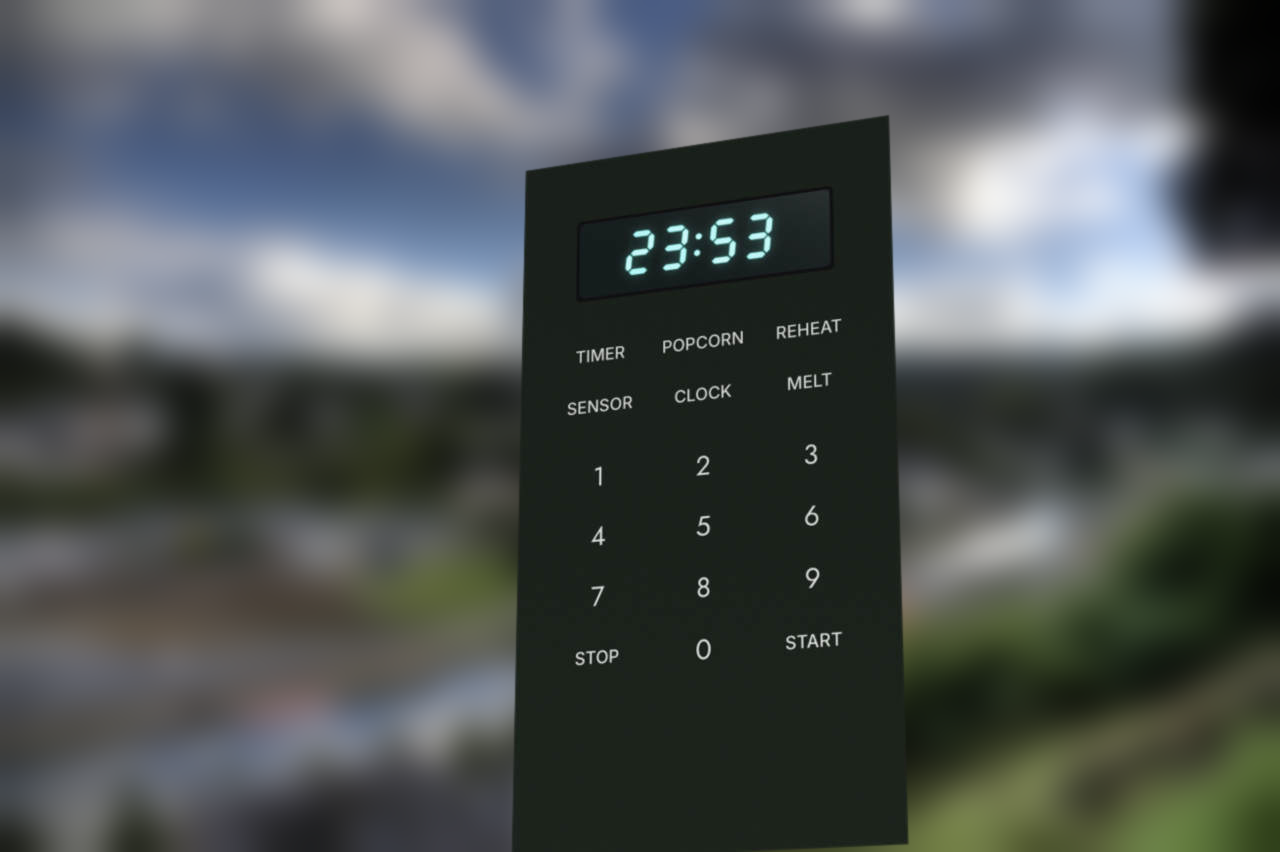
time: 23:53
